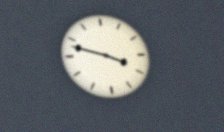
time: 3:48
